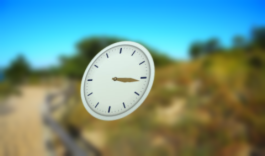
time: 3:16
